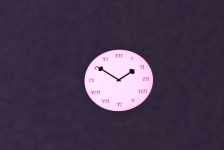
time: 1:51
